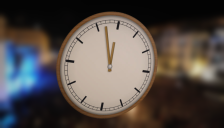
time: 11:57
